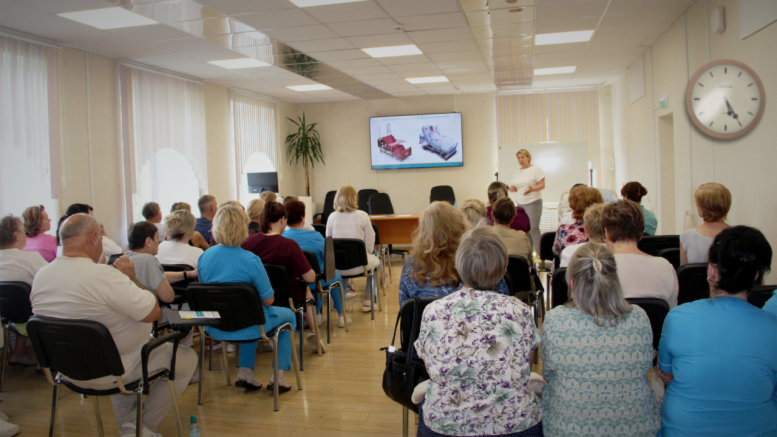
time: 5:25
